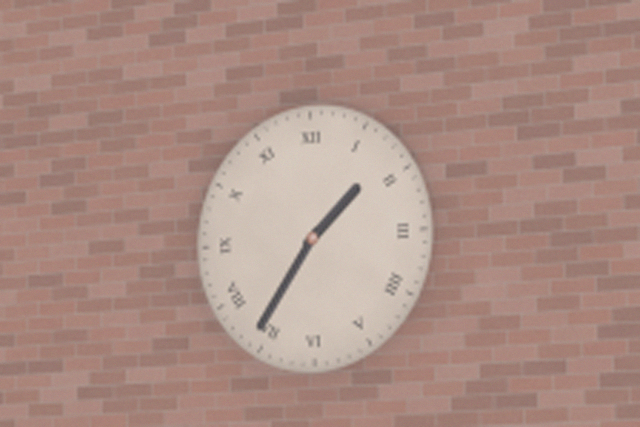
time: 1:36
